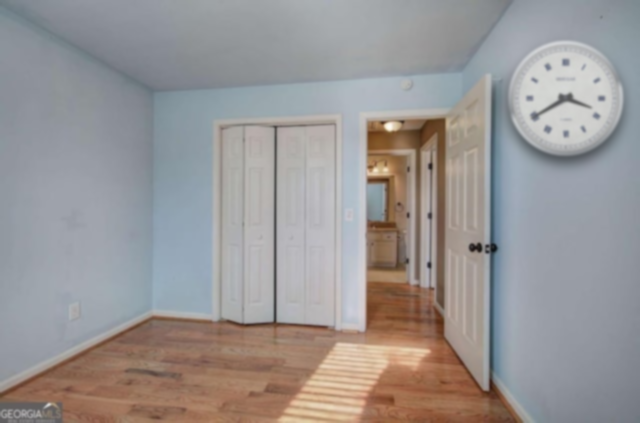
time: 3:40
